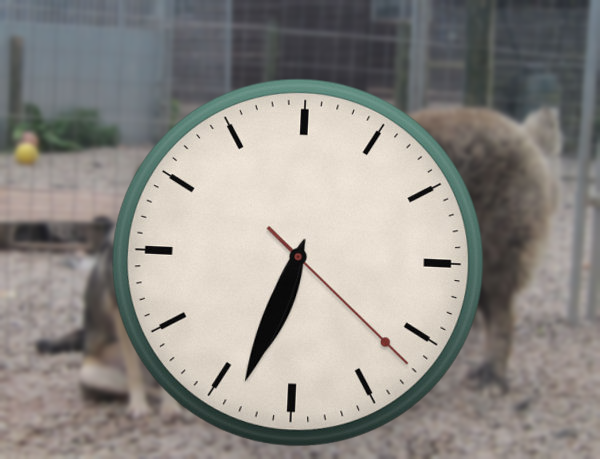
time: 6:33:22
